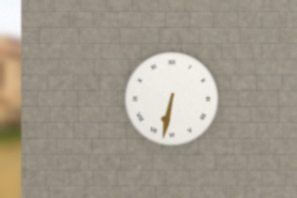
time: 6:32
